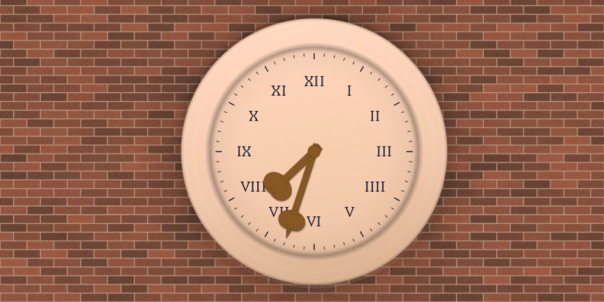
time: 7:33
